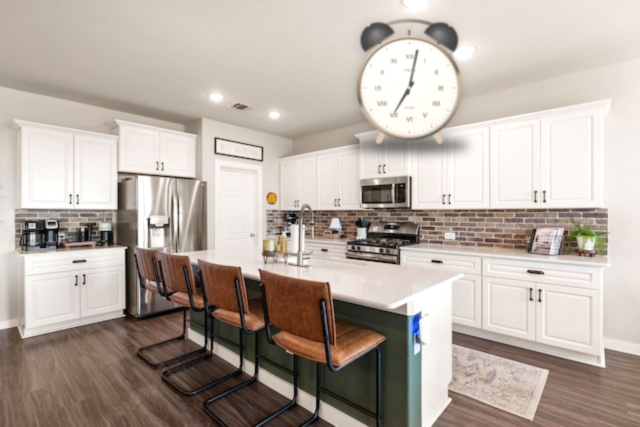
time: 7:02
